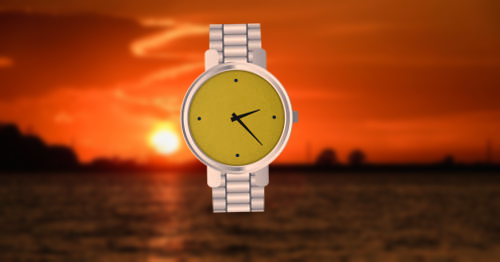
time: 2:23
